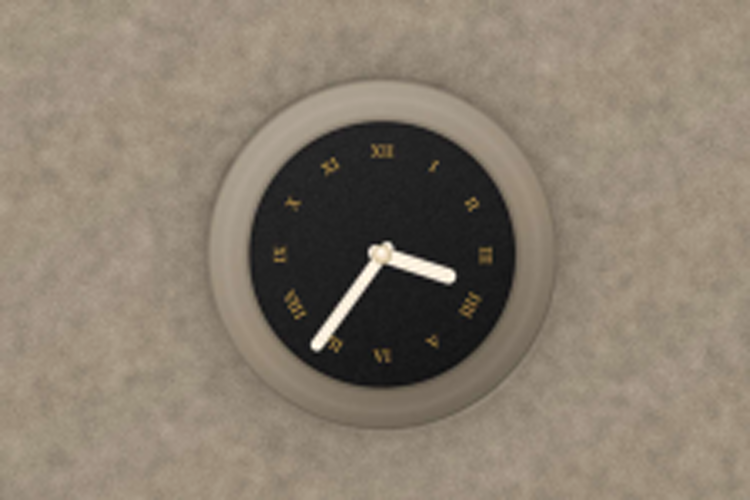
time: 3:36
